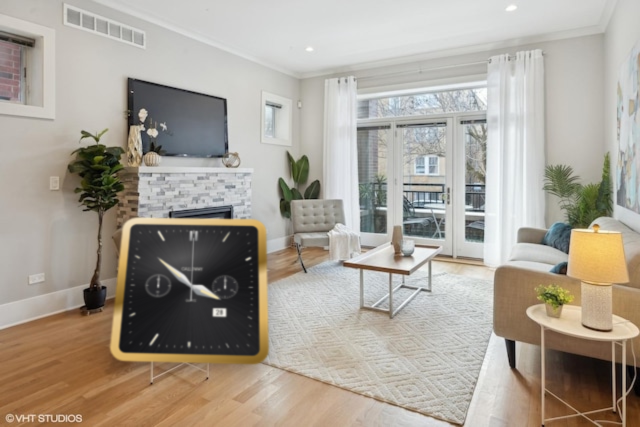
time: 3:52
